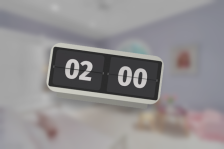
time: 2:00
